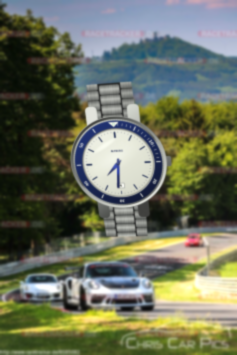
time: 7:31
